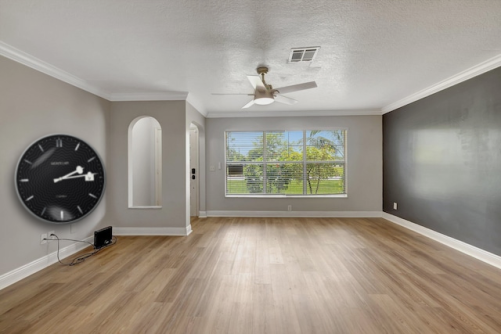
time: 2:14
